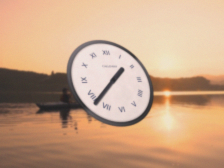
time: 1:38
